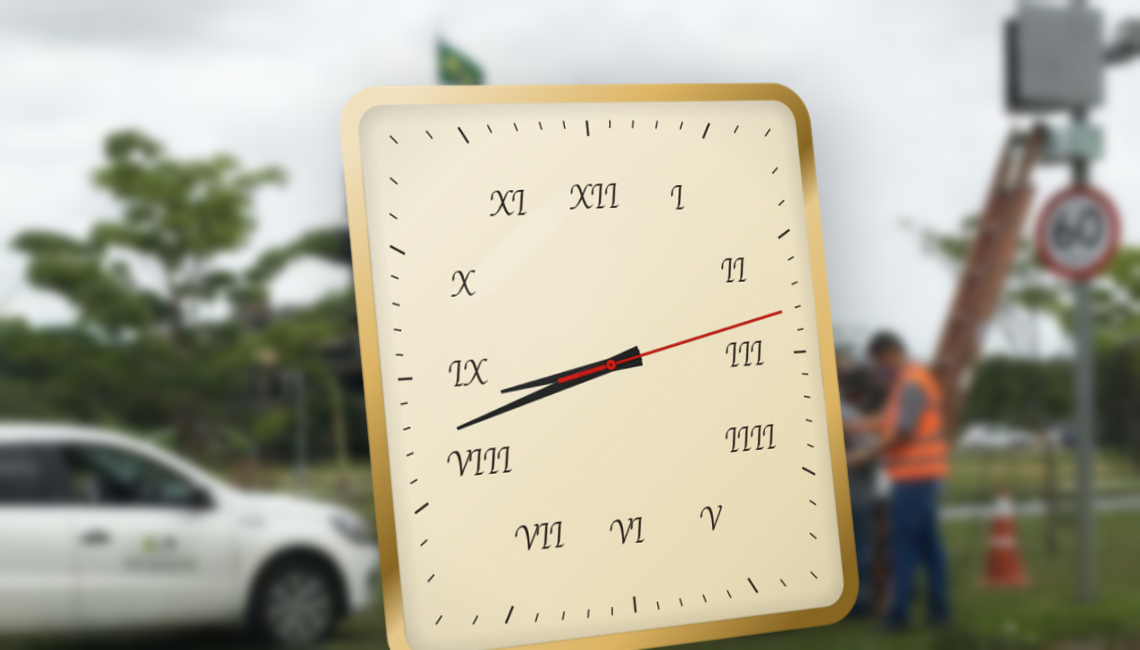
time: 8:42:13
